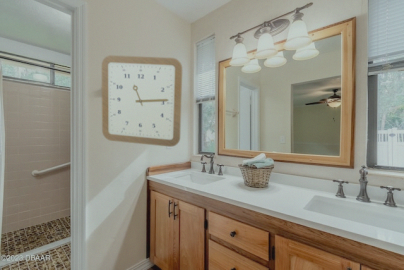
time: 11:14
